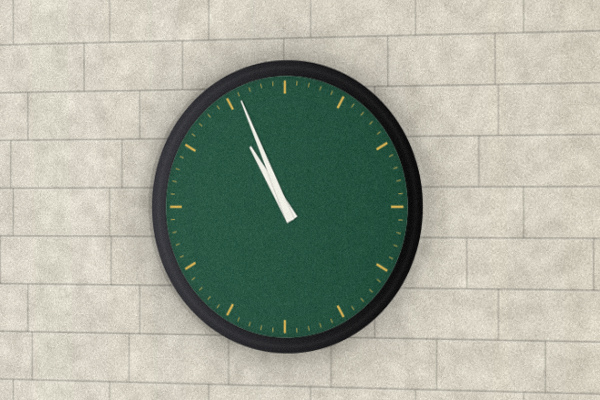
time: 10:56
